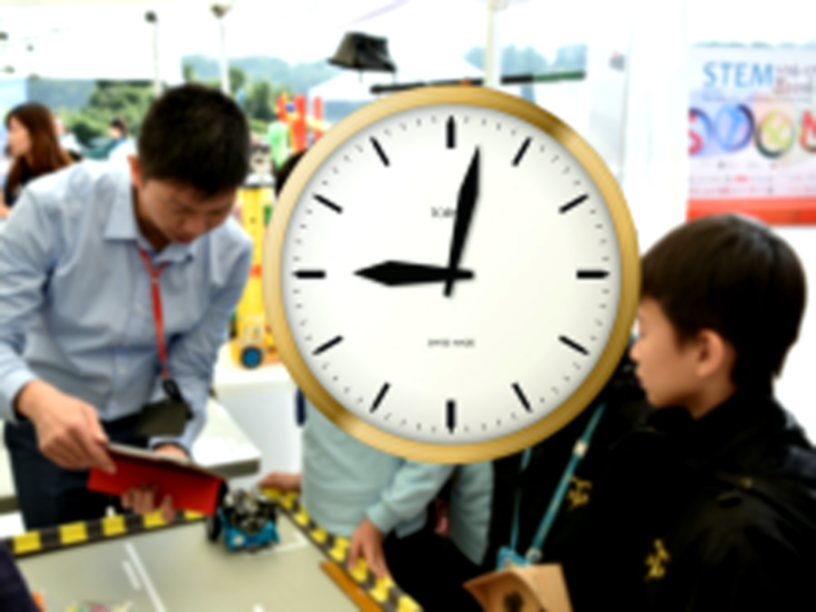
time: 9:02
